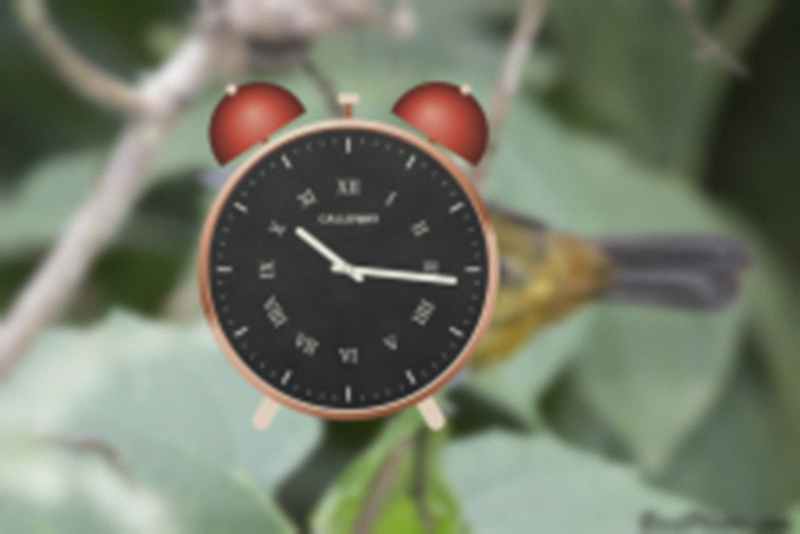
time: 10:16
